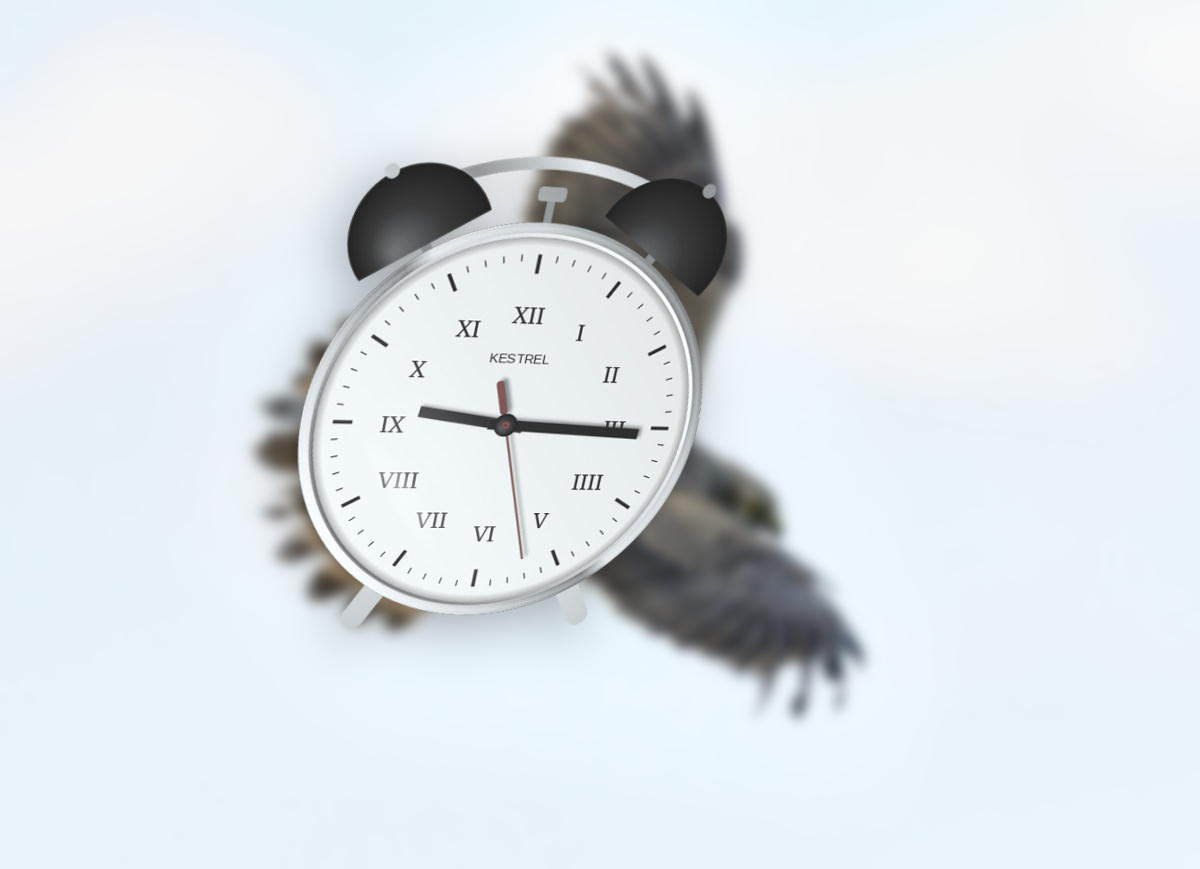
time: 9:15:27
